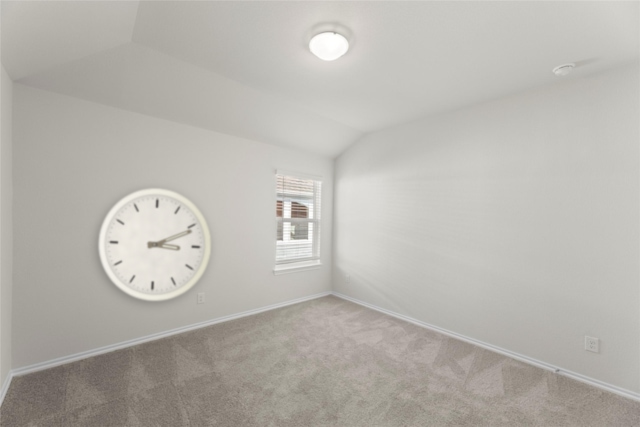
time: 3:11
